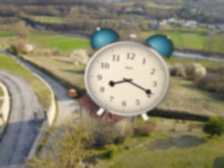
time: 8:19
